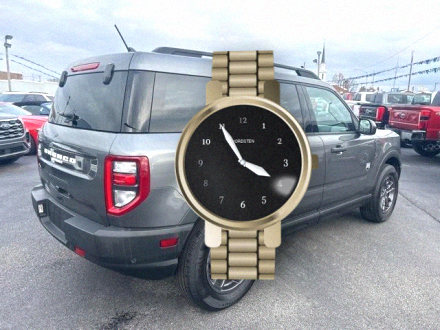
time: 3:55
